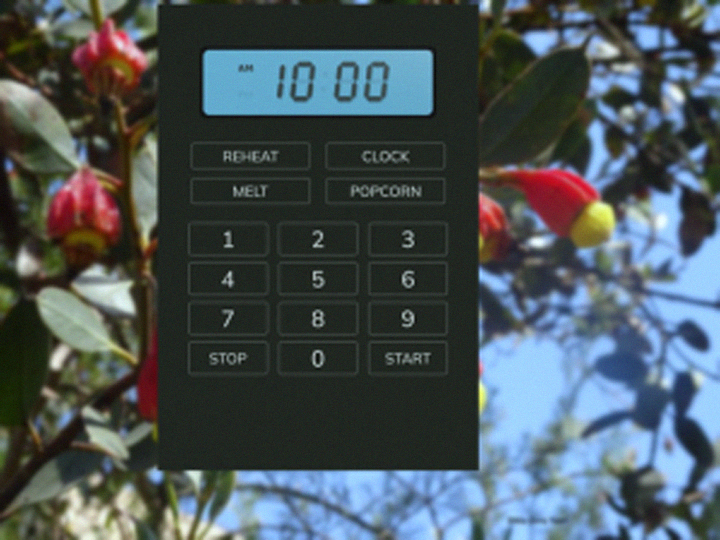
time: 10:00
